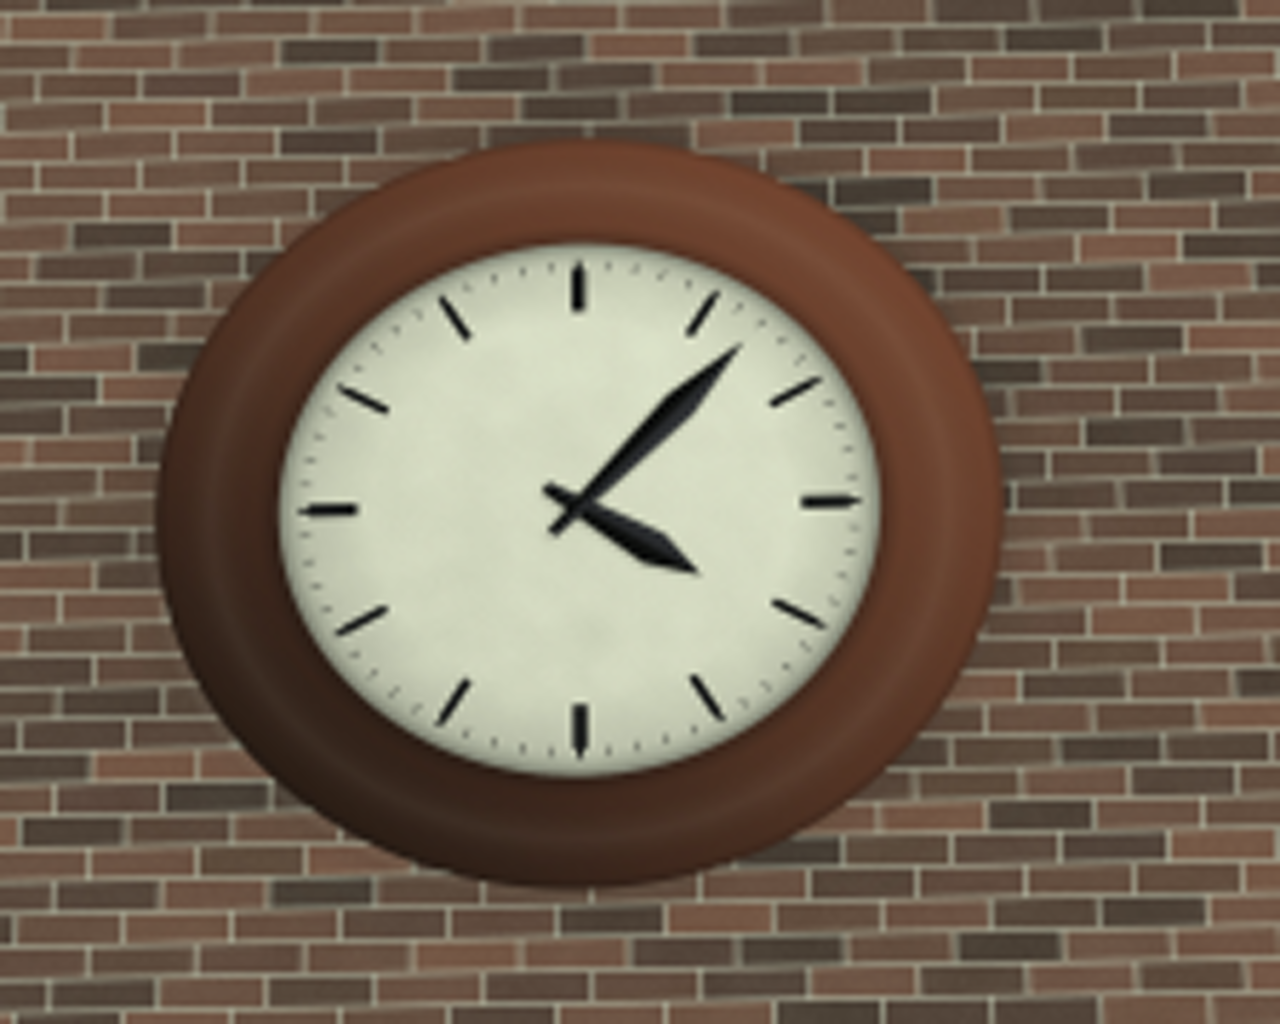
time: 4:07
